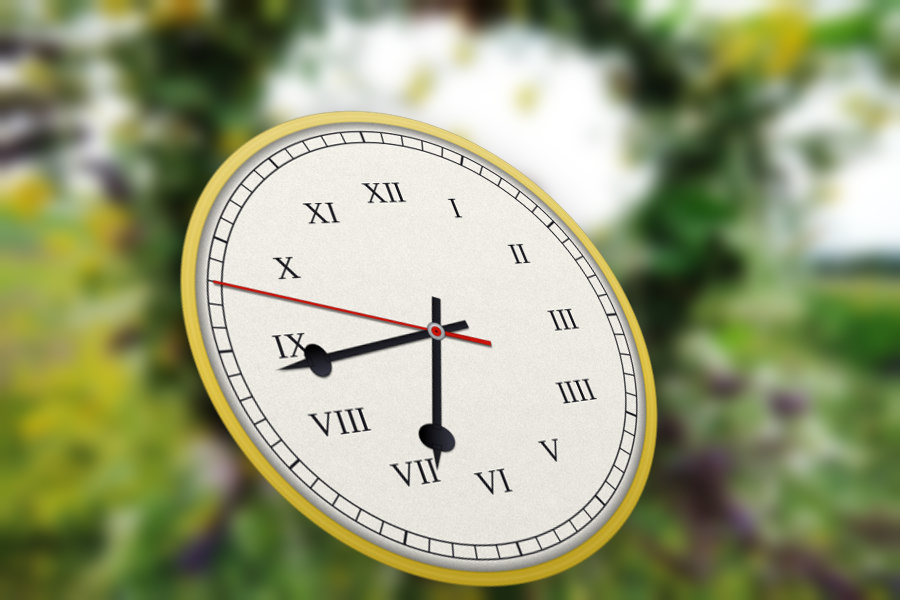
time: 6:43:48
